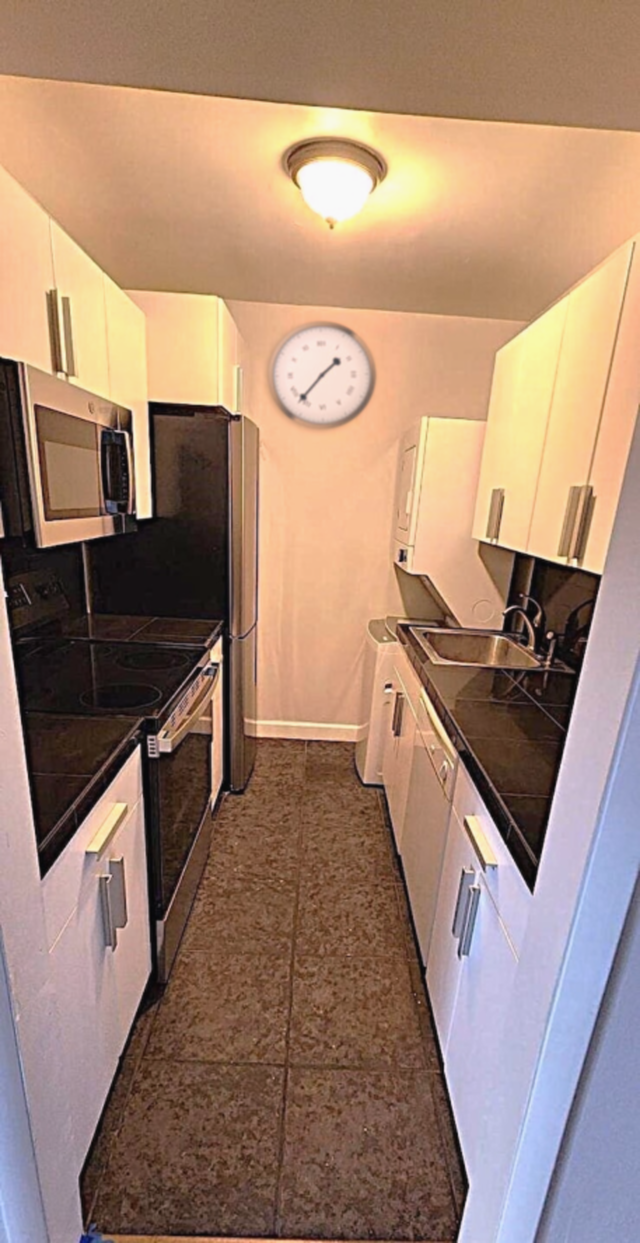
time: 1:37
